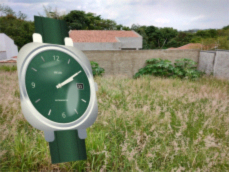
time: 2:10
